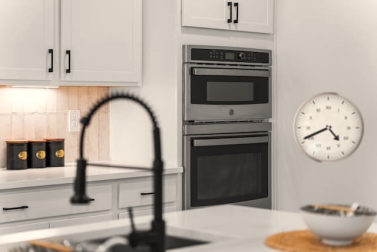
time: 4:41
